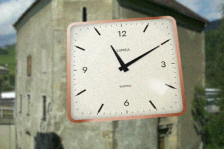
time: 11:10
